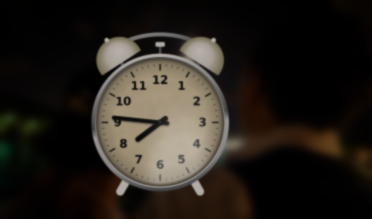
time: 7:46
